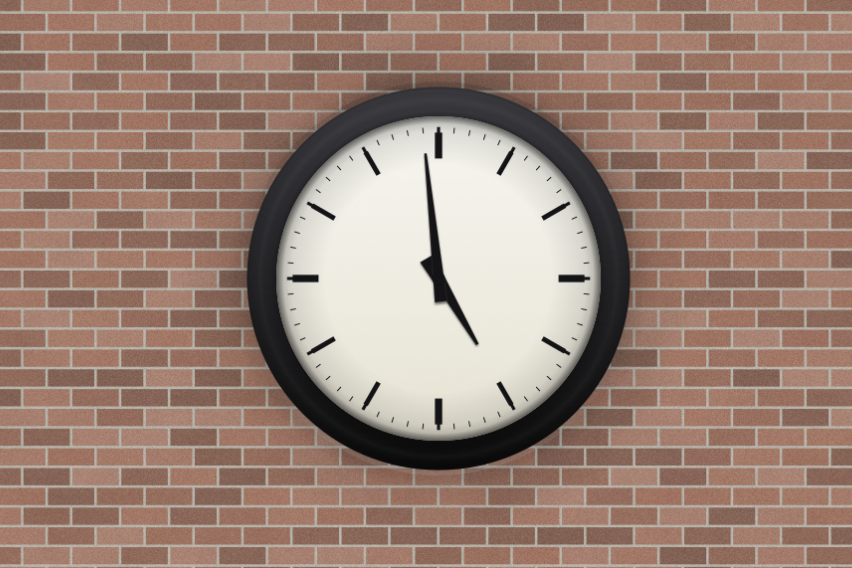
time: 4:59
